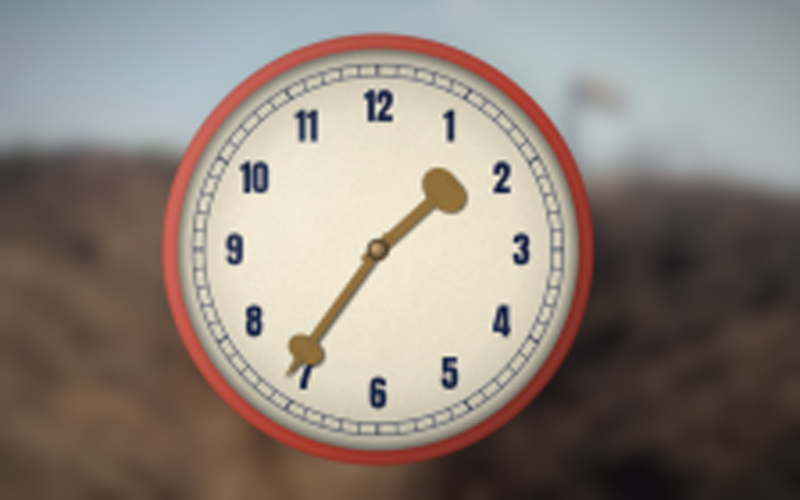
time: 1:36
